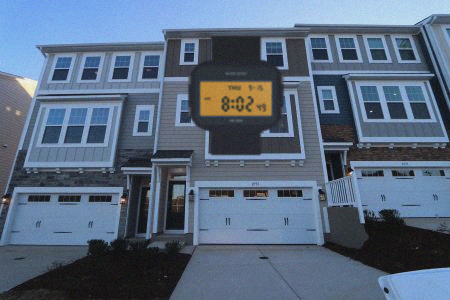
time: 8:02
